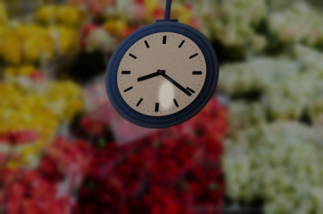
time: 8:21
